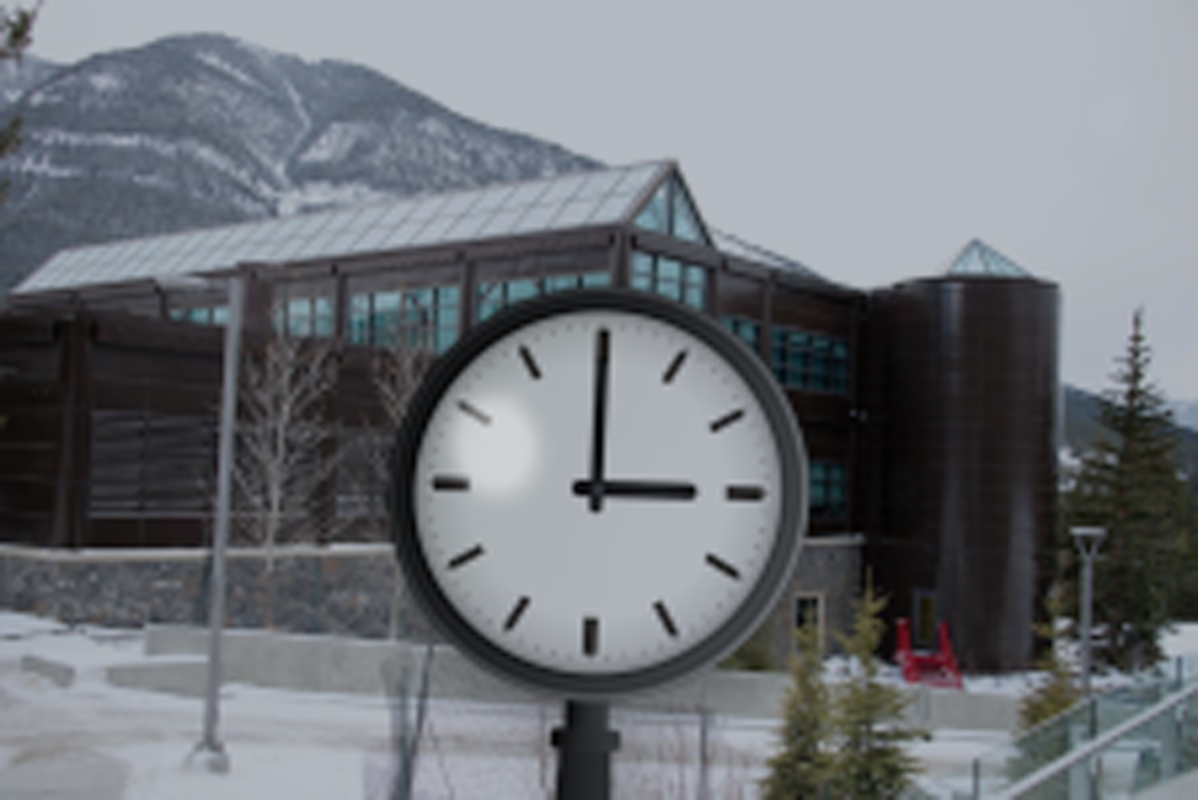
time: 3:00
